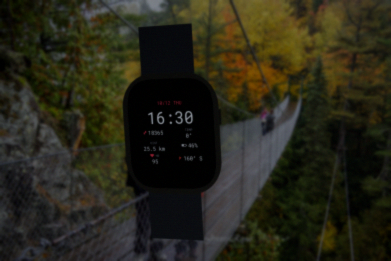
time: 16:30
